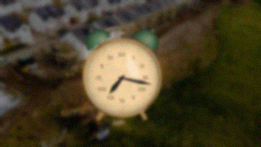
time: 7:17
